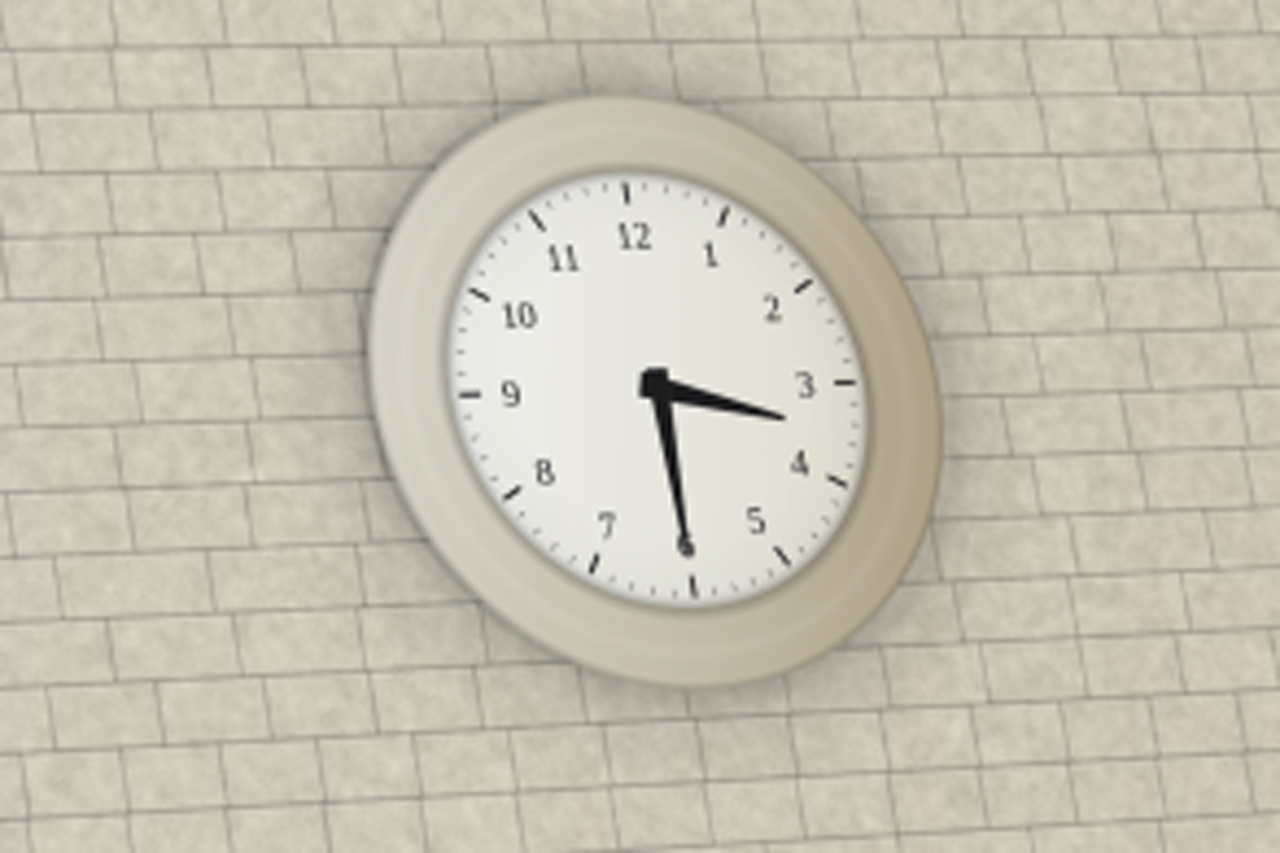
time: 3:30
